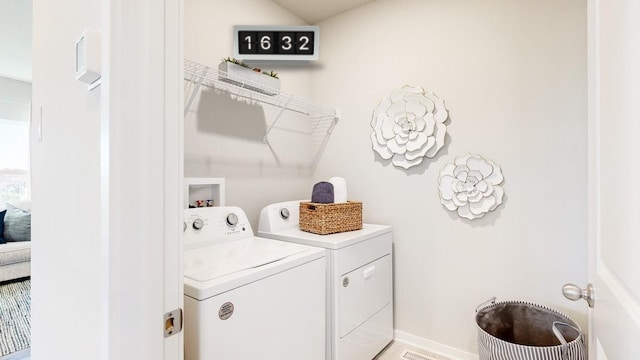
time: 16:32
